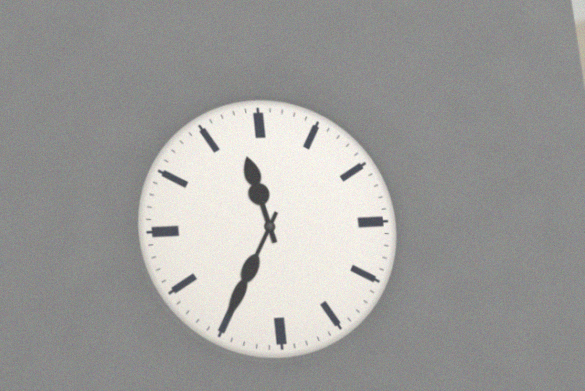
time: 11:35
